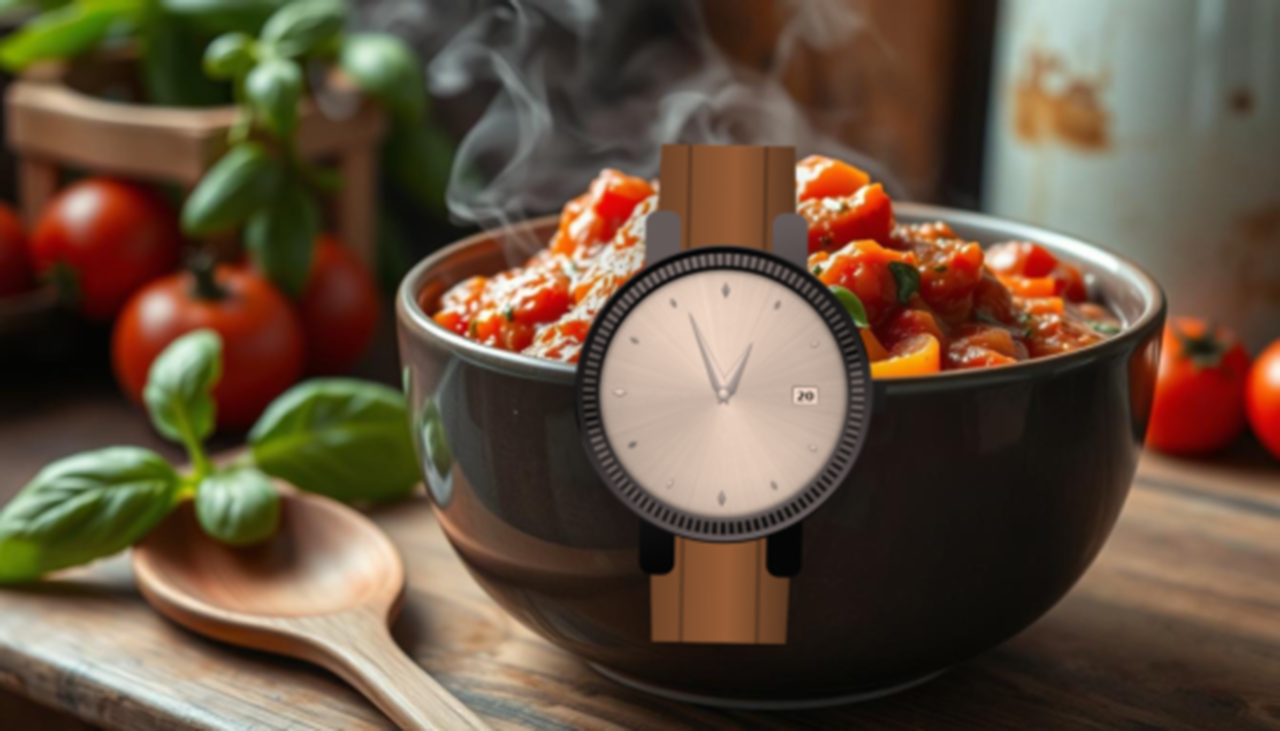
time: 12:56
